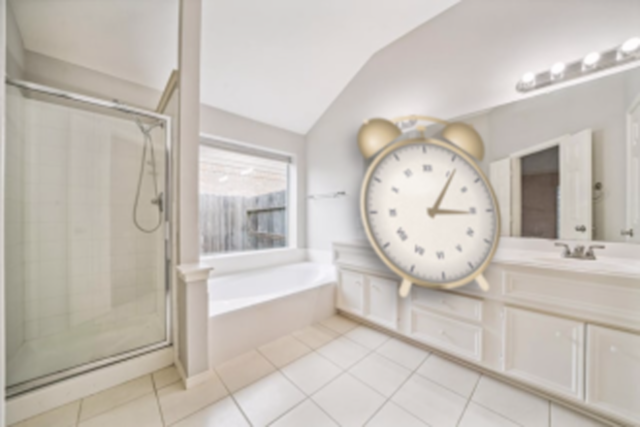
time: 3:06
